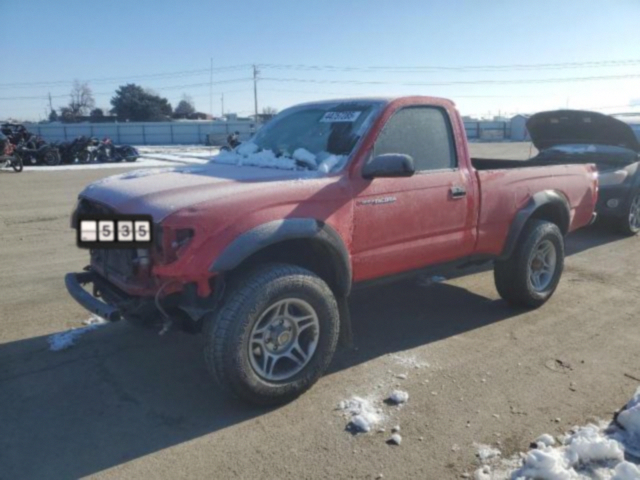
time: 5:35
